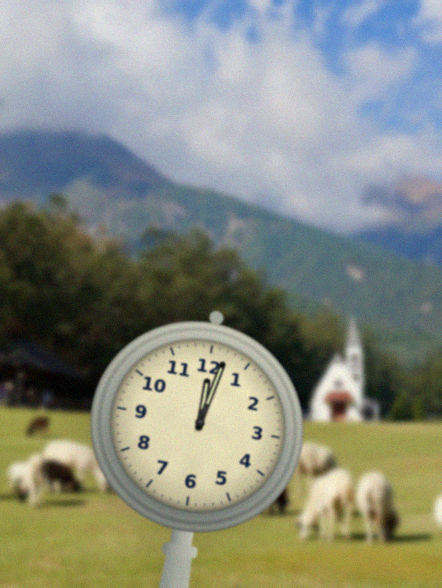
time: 12:02
